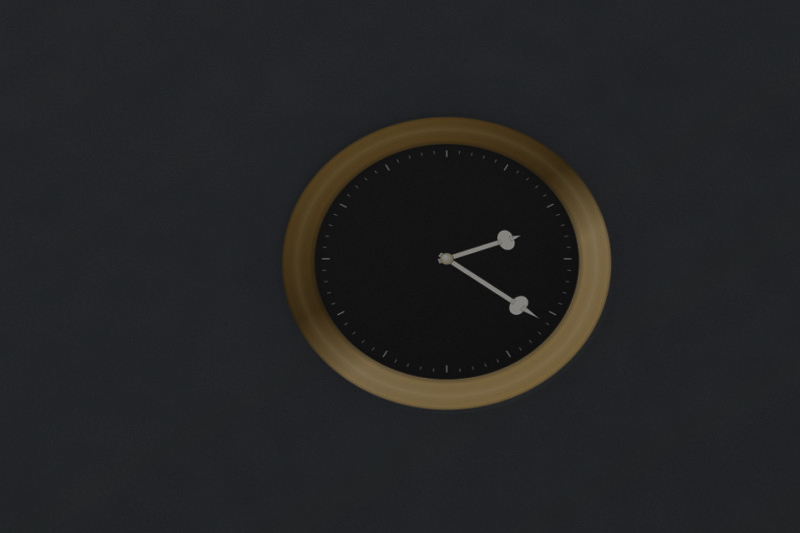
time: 2:21
